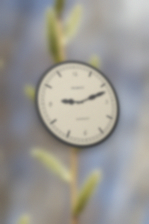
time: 9:12
